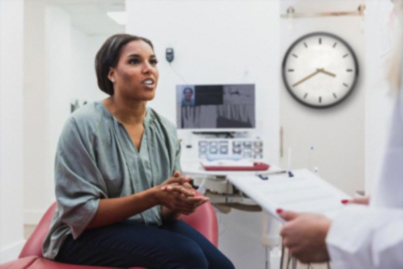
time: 3:40
